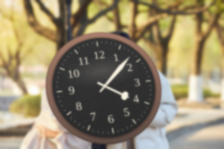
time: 4:08
